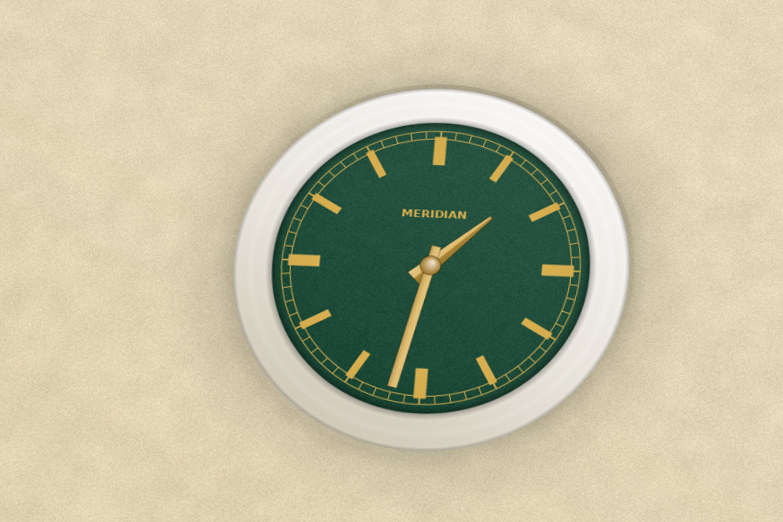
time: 1:32
